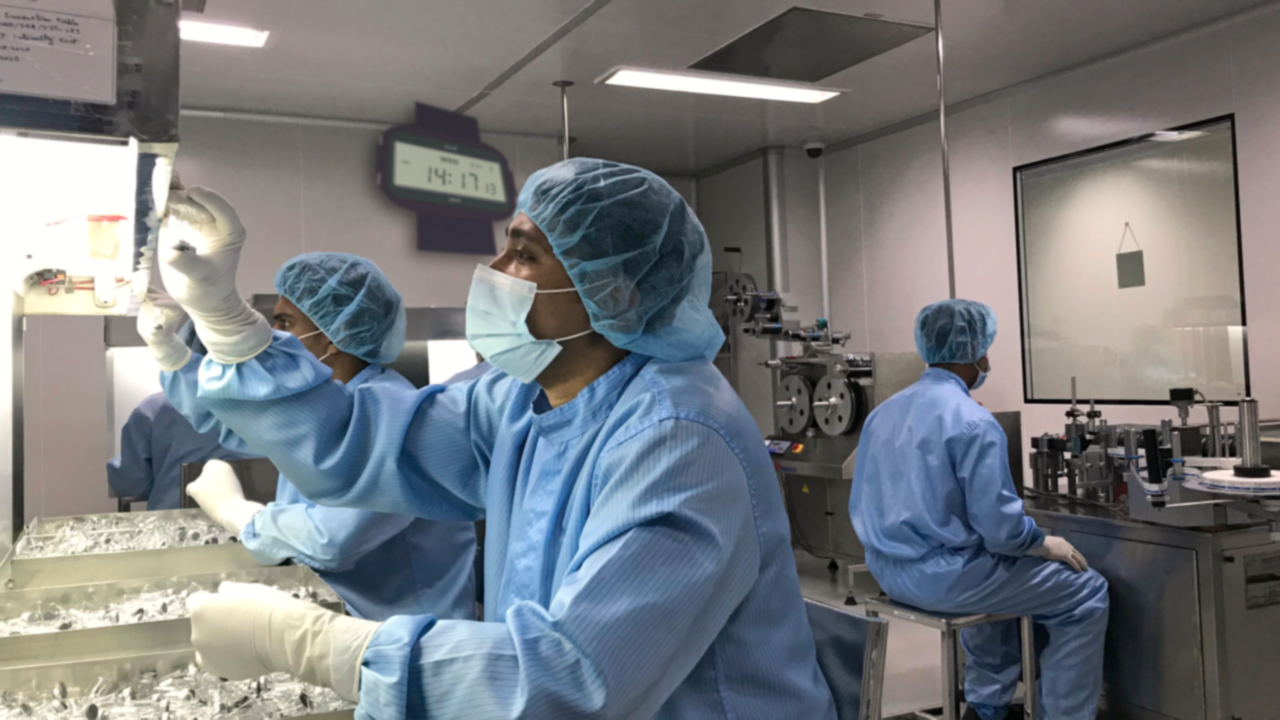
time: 14:17
